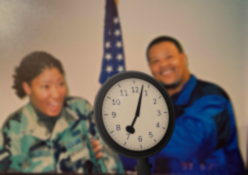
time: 7:03
